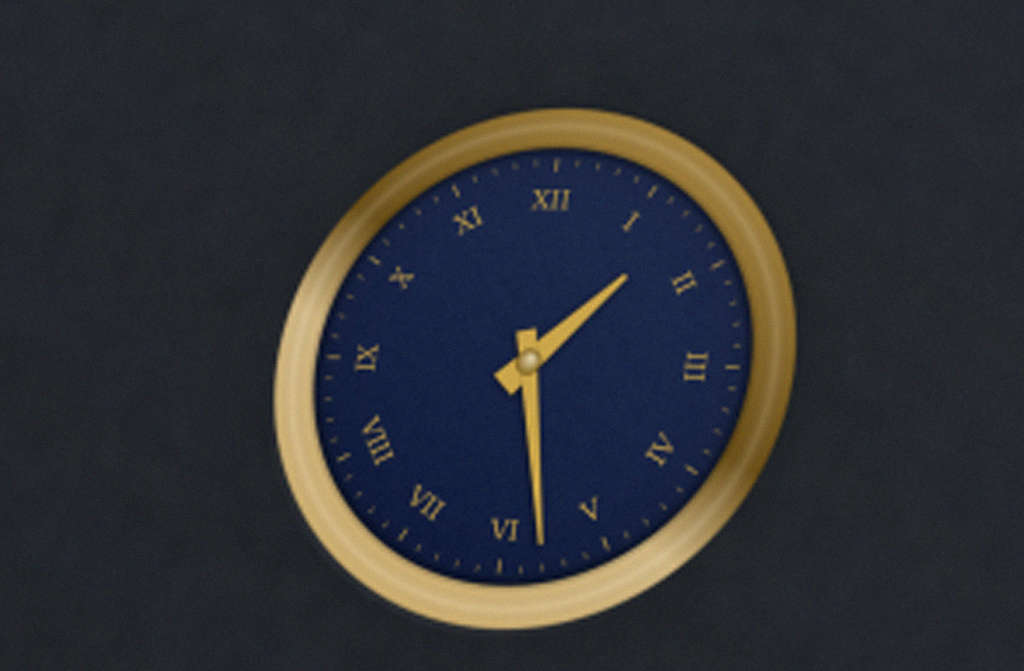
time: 1:28
